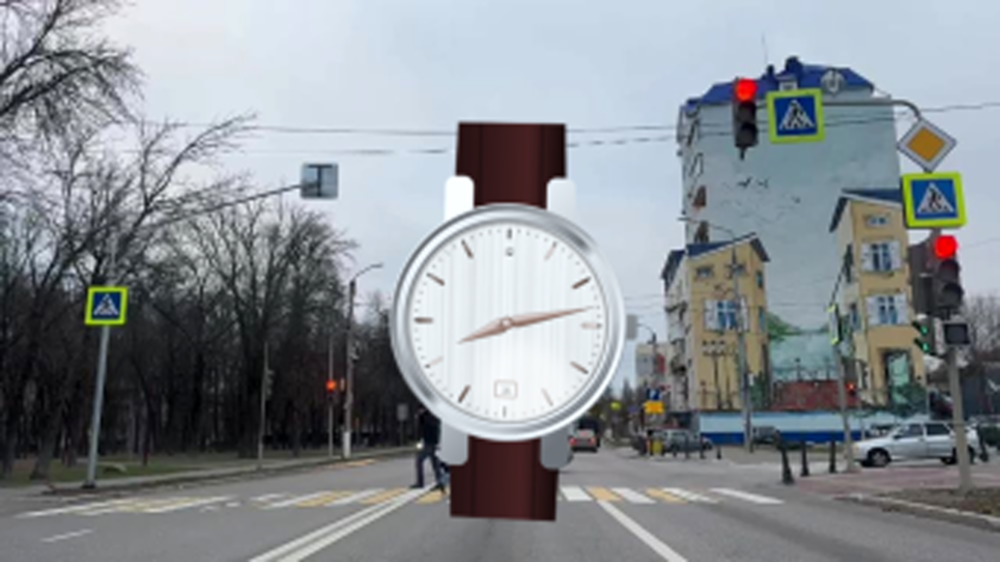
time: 8:13
